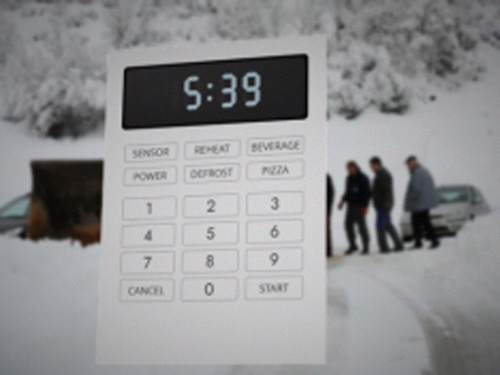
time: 5:39
